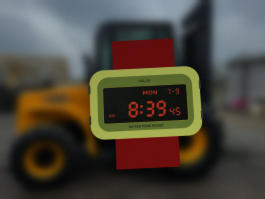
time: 8:39
